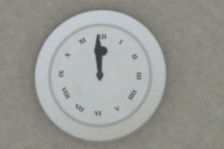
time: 11:59
